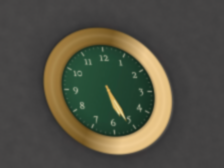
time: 5:26
